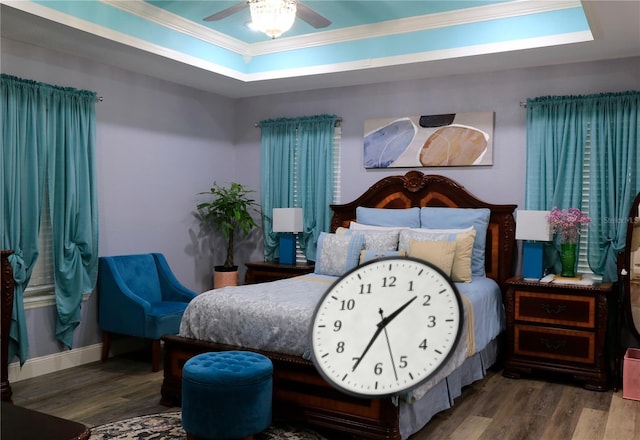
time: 1:34:27
